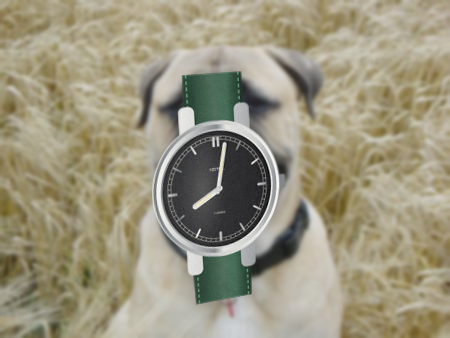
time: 8:02
